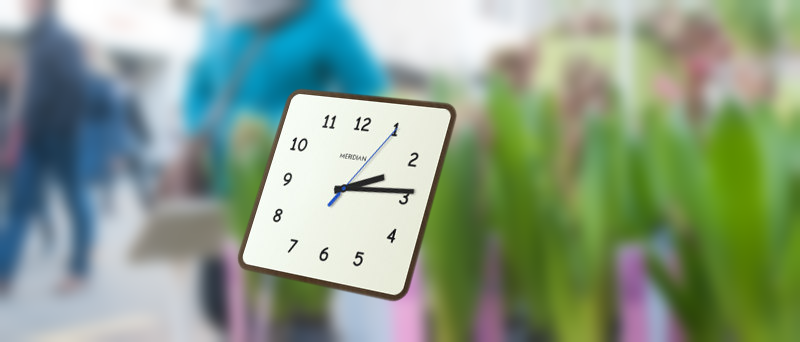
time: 2:14:05
